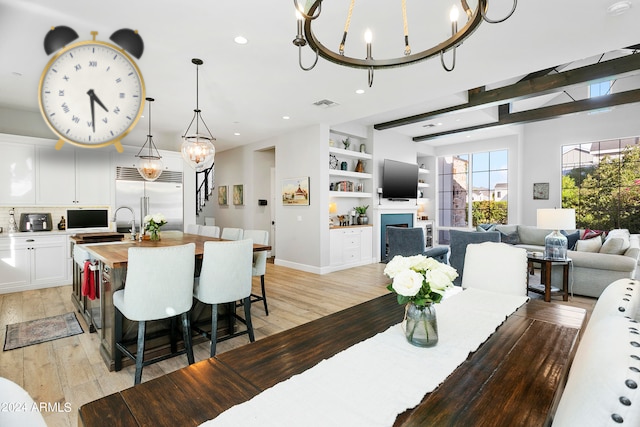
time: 4:29
